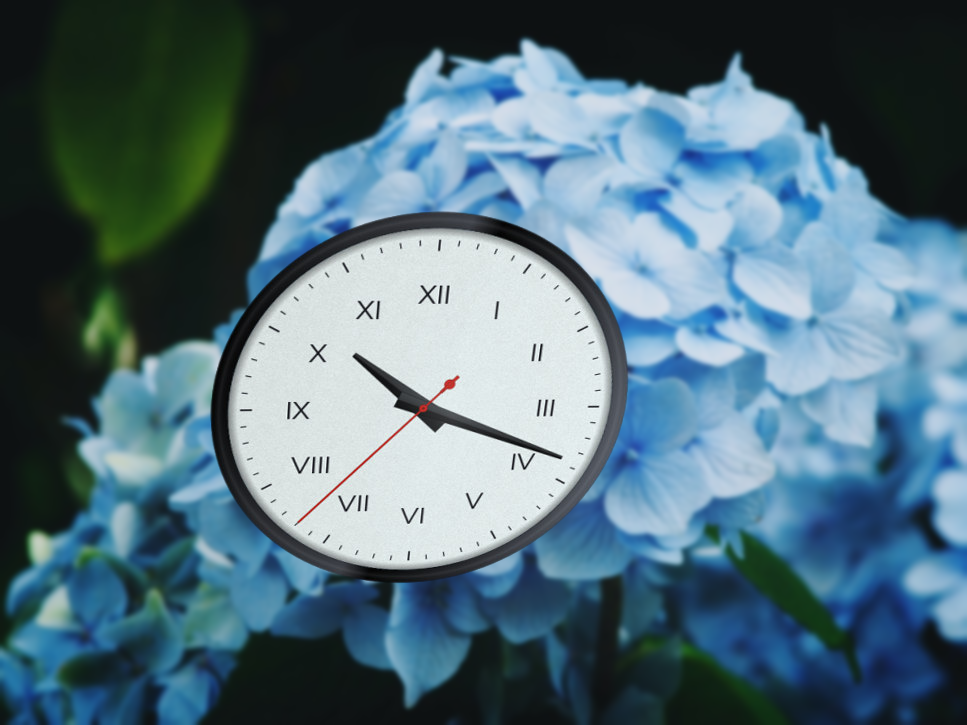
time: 10:18:37
